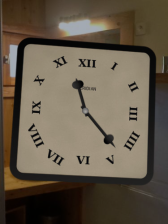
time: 11:23
